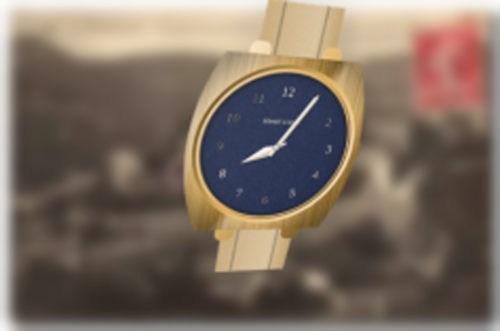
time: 8:05
